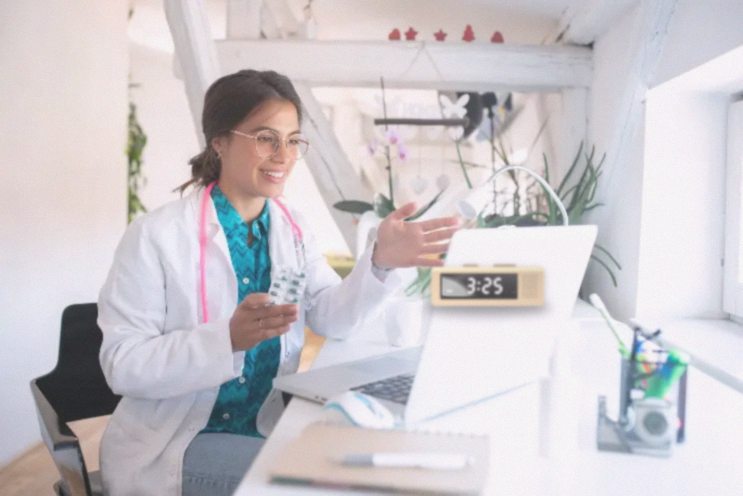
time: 3:25
